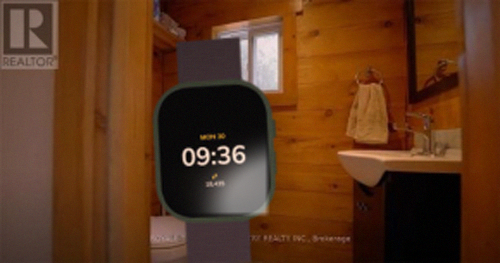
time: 9:36
